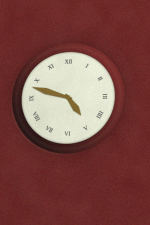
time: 4:48
